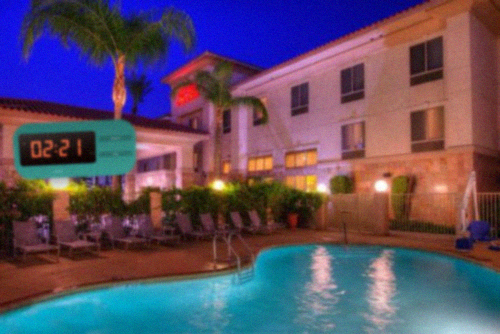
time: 2:21
